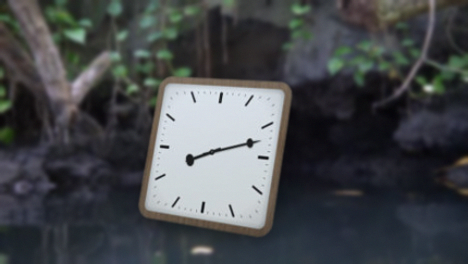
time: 8:12
